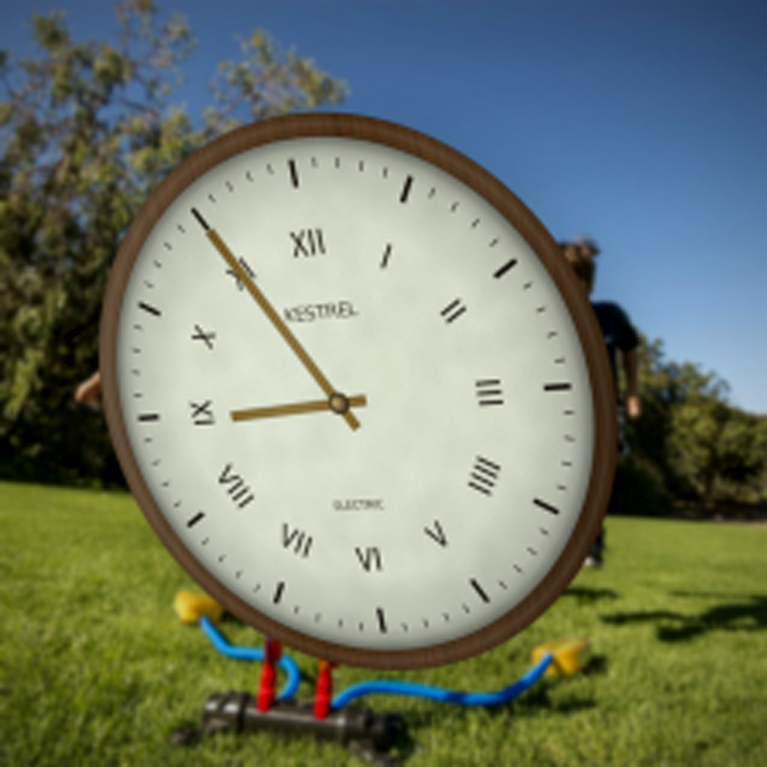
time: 8:55
